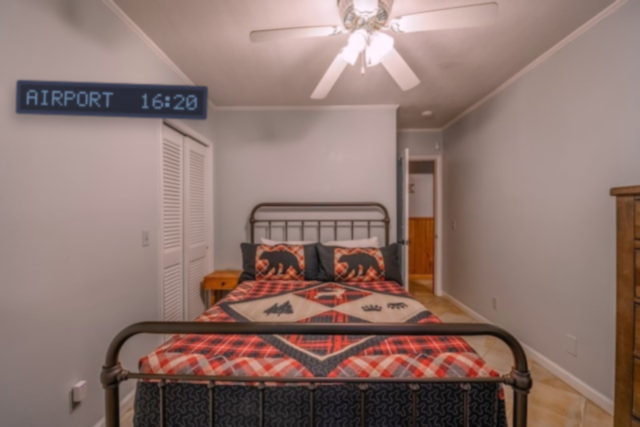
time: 16:20
